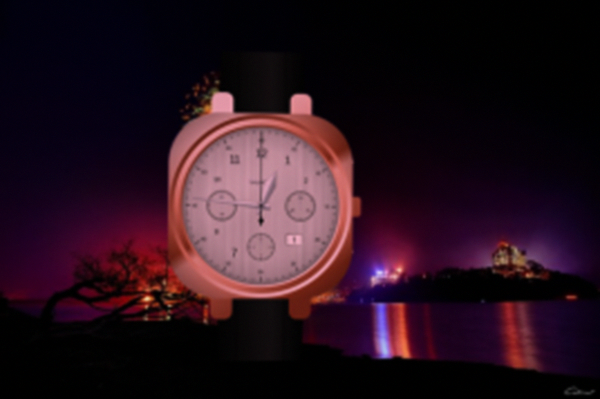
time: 12:46
